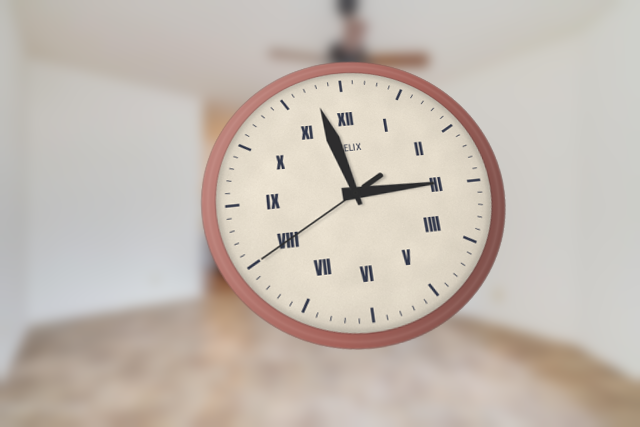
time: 2:57:40
